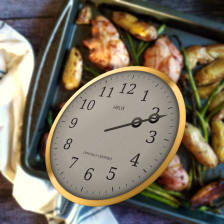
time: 2:11
